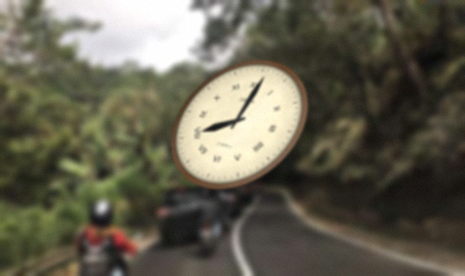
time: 8:01
